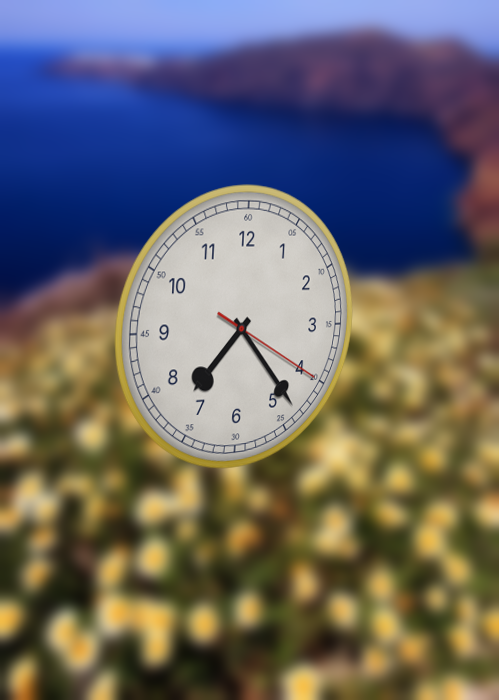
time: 7:23:20
